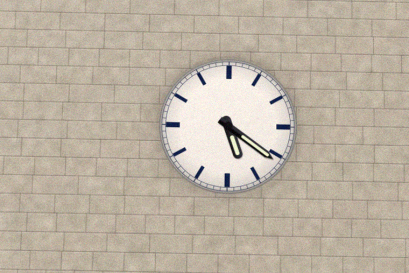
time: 5:21
